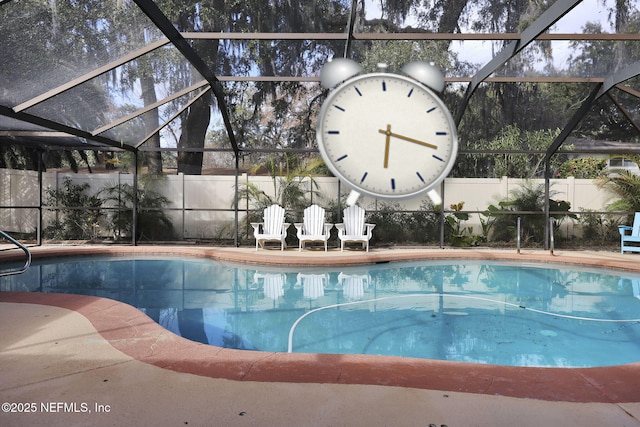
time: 6:18
